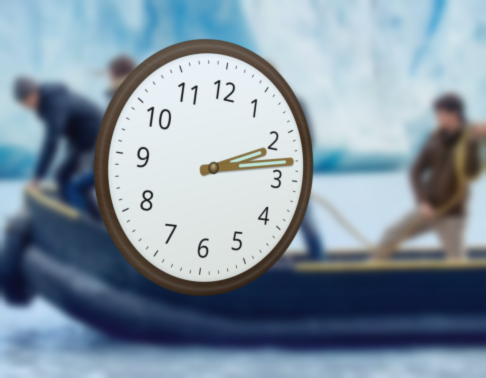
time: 2:13
